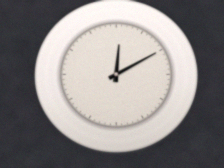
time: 12:10
